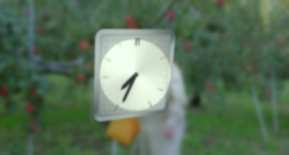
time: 7:34
